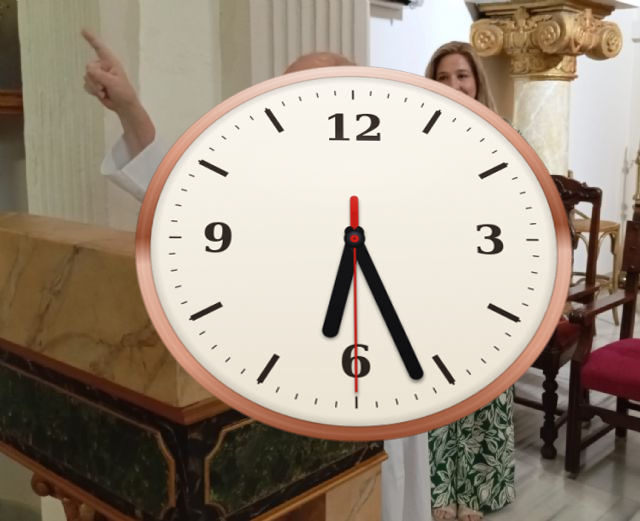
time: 6:26:30
